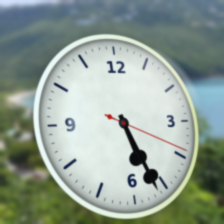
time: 5:26:19
